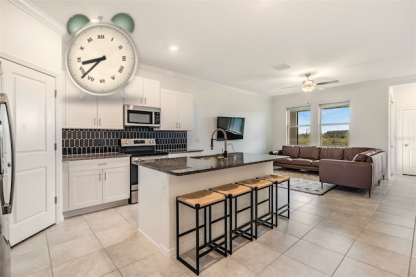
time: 8:38
